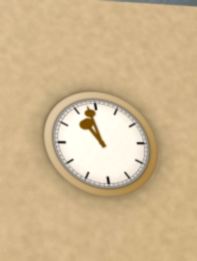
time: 10:58
